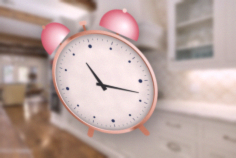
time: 11:18
